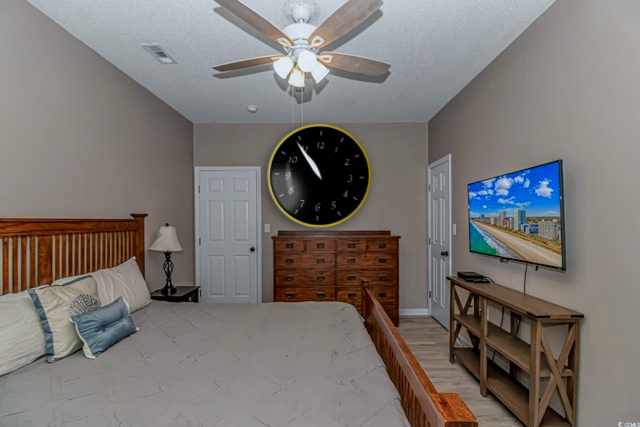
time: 10:54
